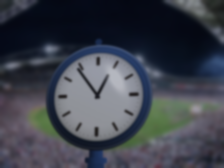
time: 12:54
